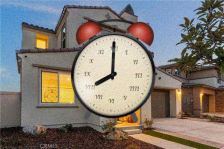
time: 8:00
